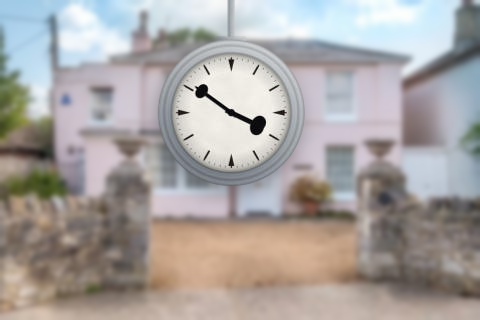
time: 3:51
